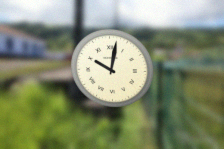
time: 10:02
